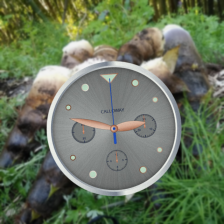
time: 2:48
